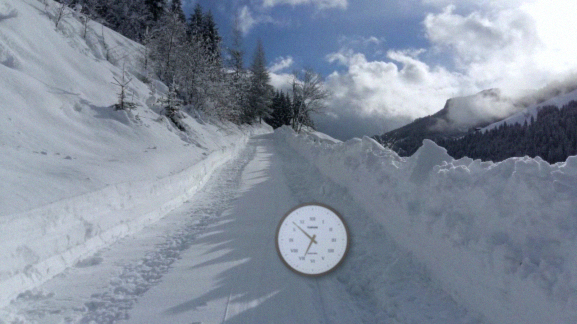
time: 6:52
